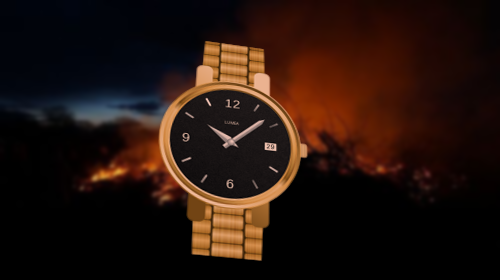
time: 10:08
